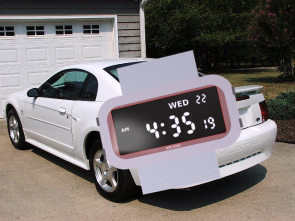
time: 4:35:19
